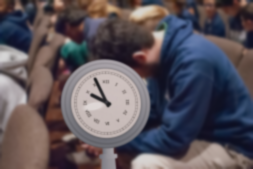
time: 9:56
